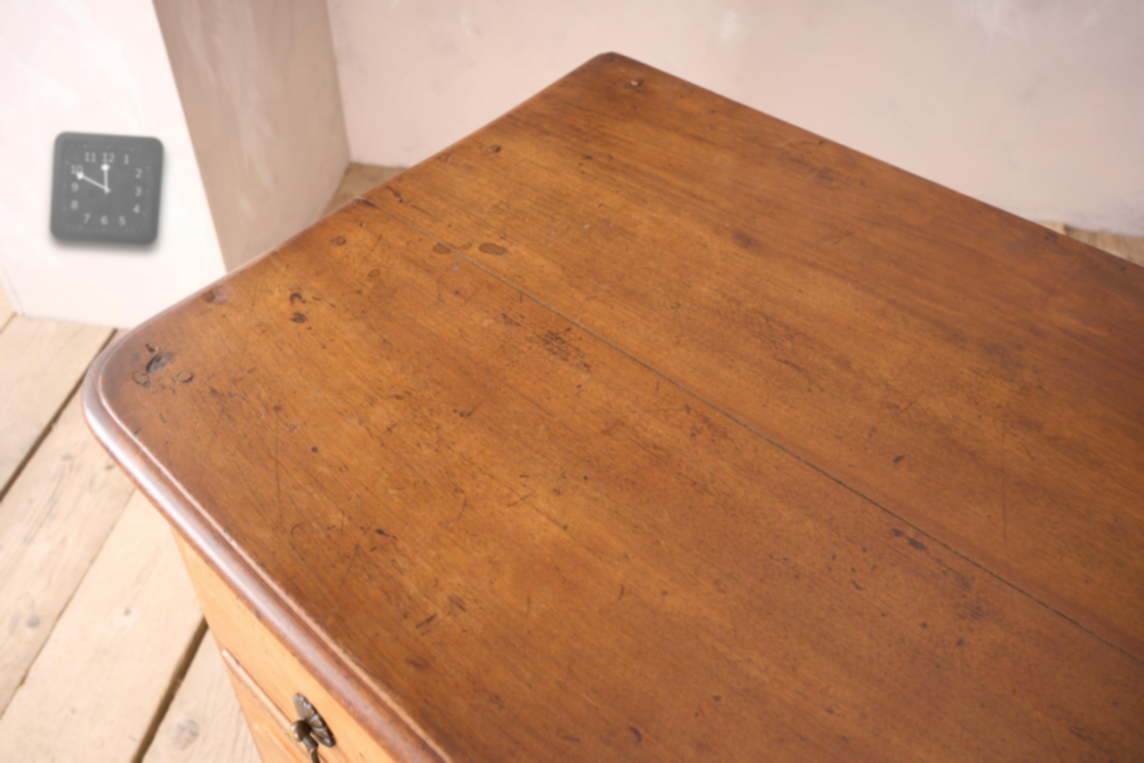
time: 11:49
